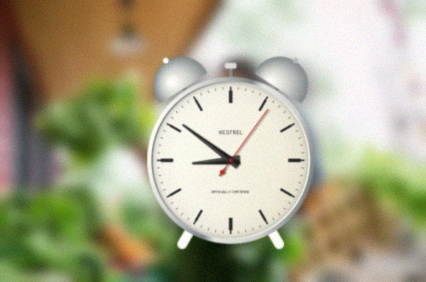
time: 8:51:06
